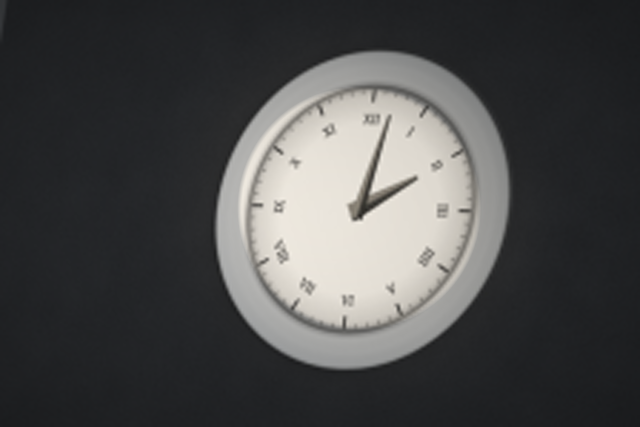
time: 2:02
